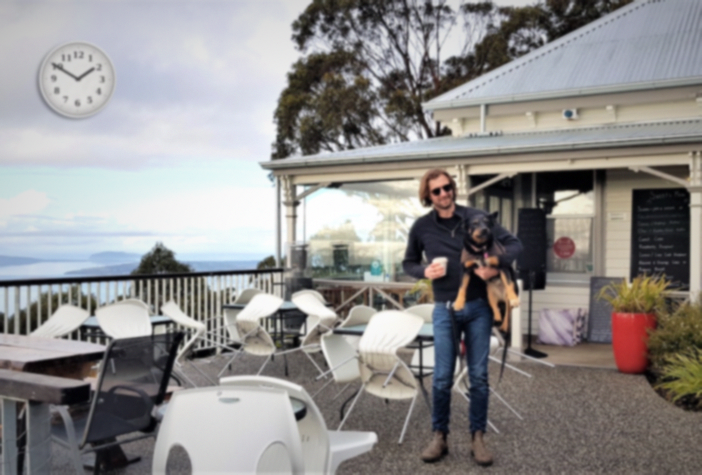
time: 1:50
